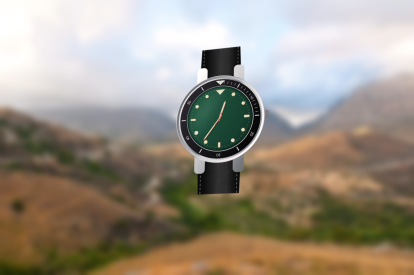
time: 12:36
